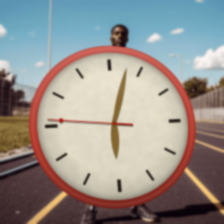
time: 6:02:46
